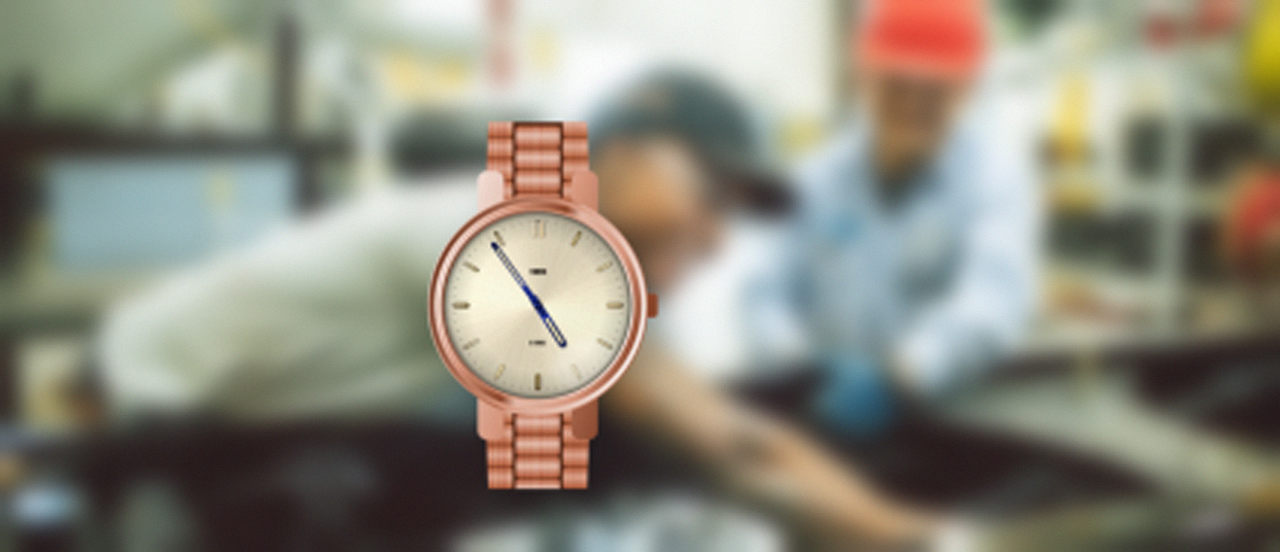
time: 4:54
